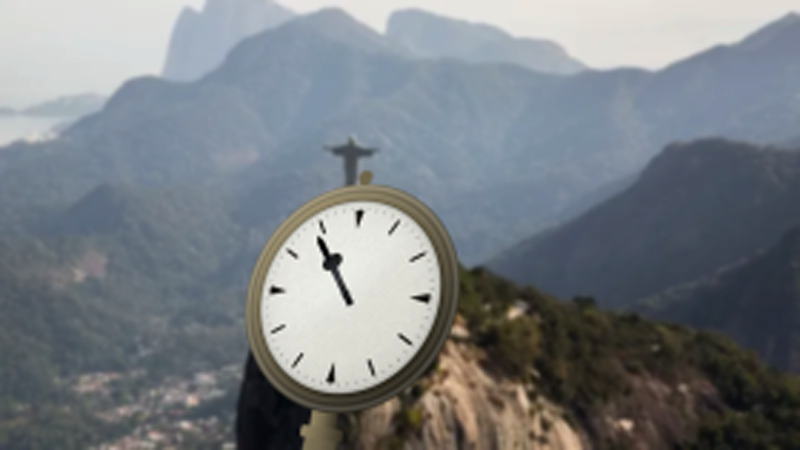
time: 10:54
